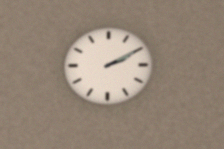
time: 2:10
